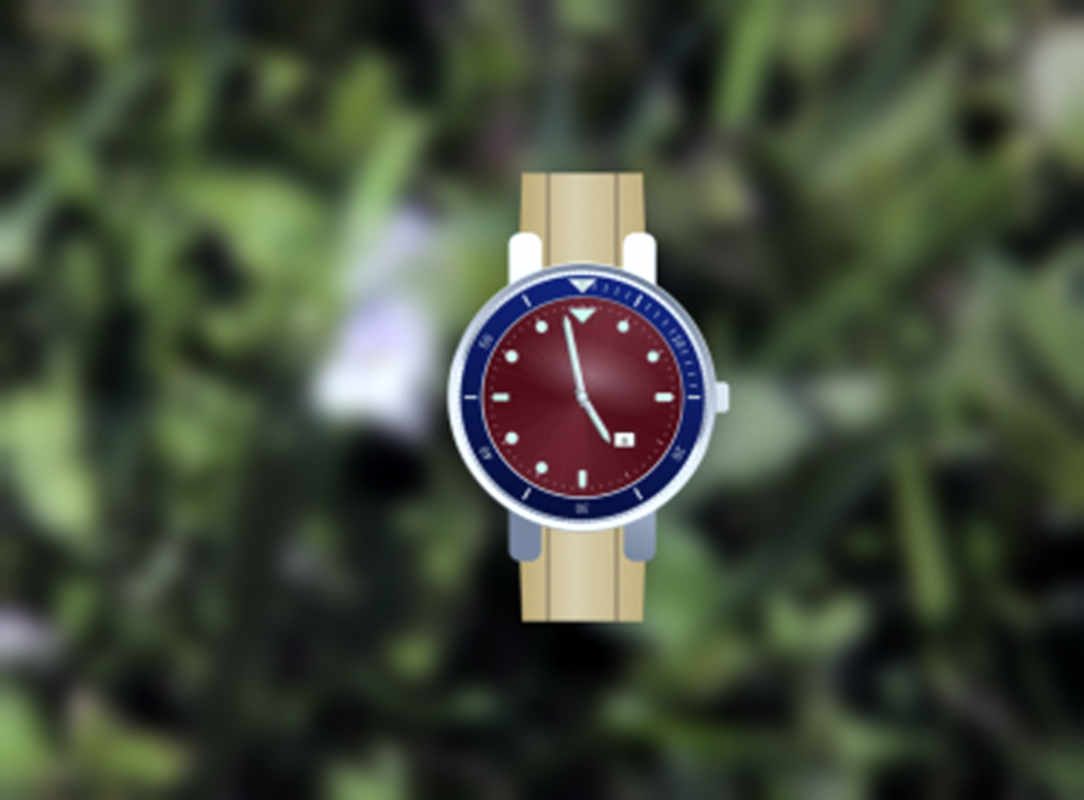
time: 4:58
